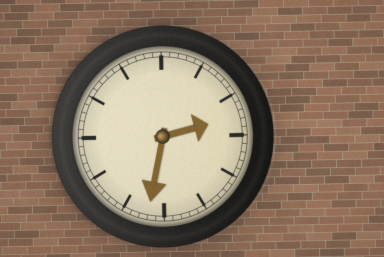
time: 2:32
